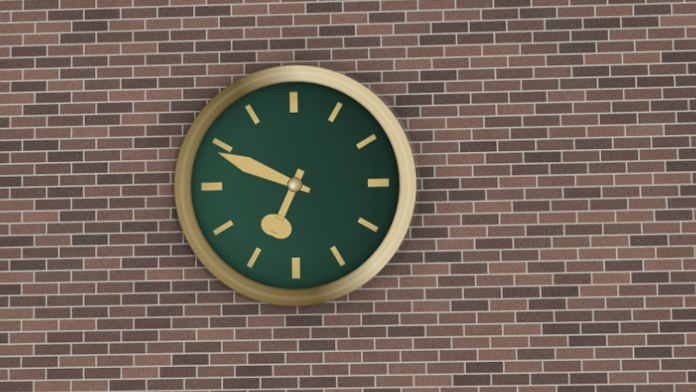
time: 6:49
